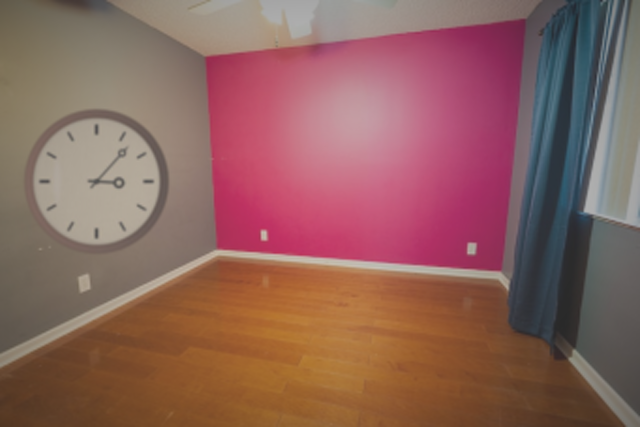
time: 3:07
